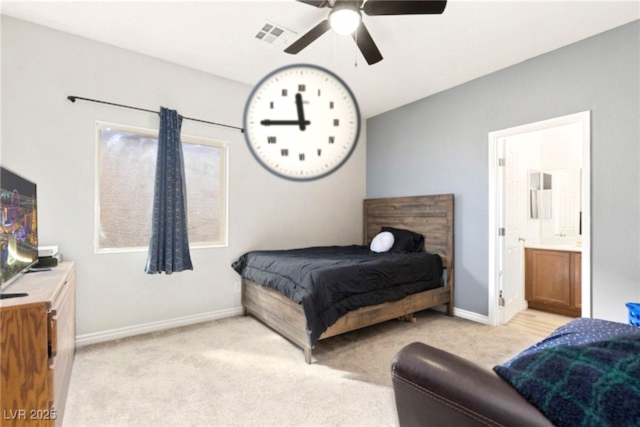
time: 11:45
